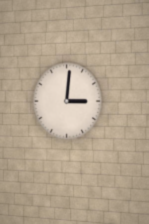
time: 3:01
